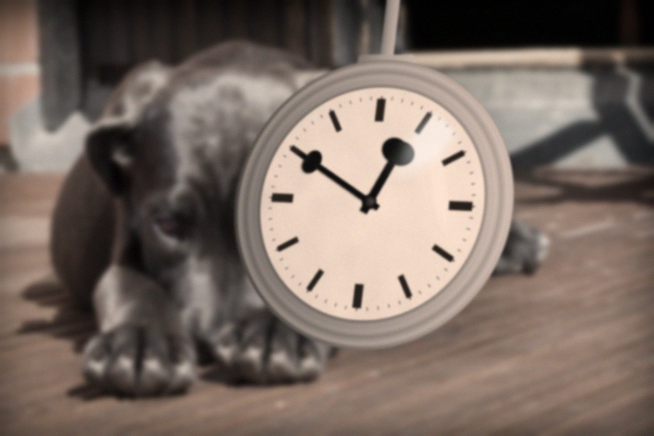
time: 12:50
